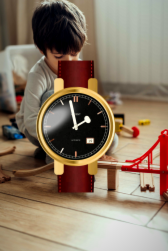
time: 1:58
